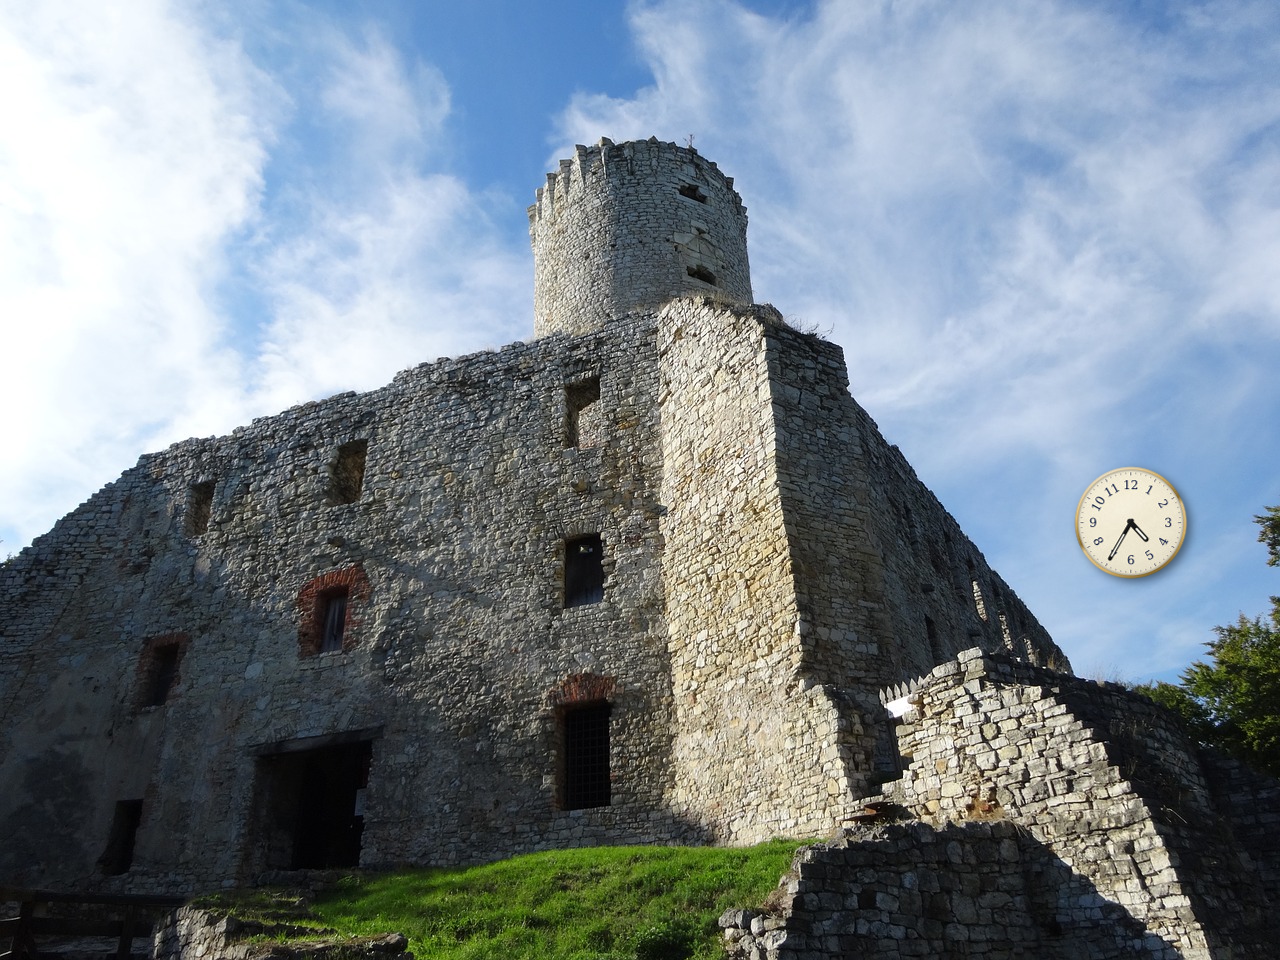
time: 4:35
